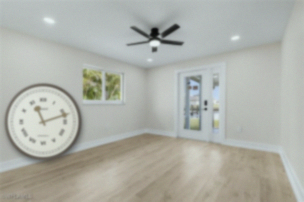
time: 11:12
